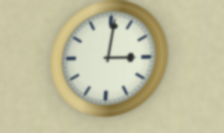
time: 3:01
